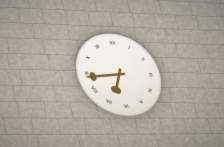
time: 6:44
